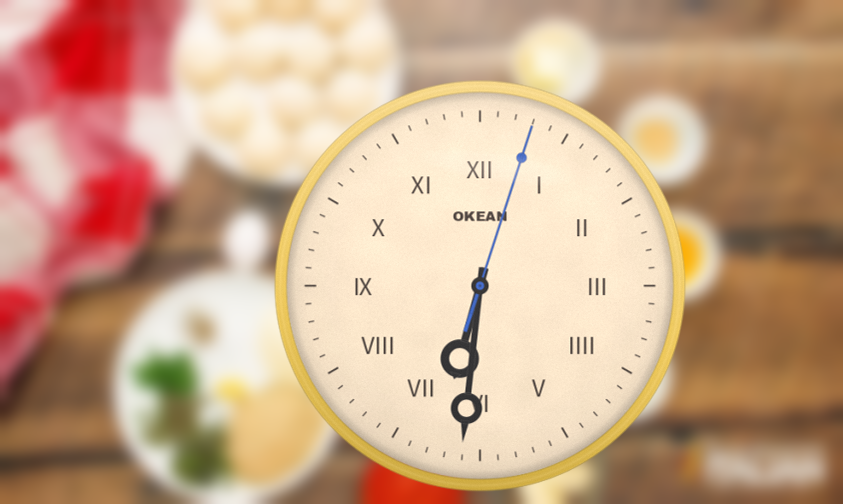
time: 6:31:03
